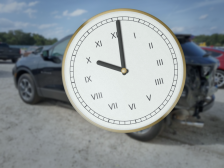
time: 10:01
